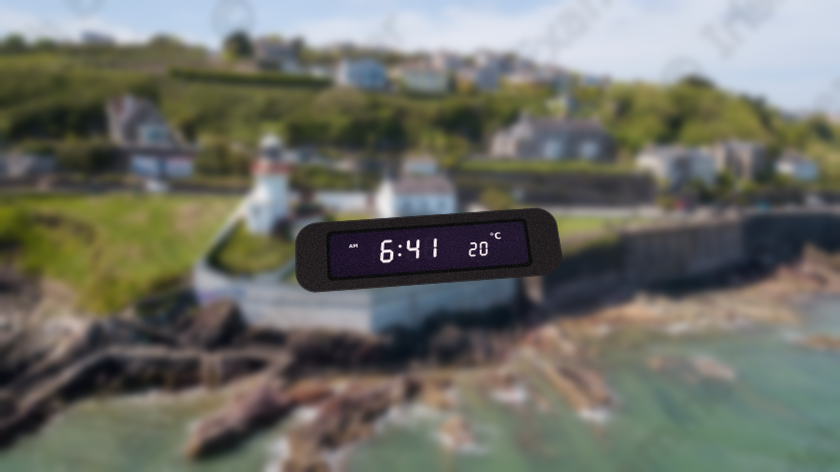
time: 6:41
